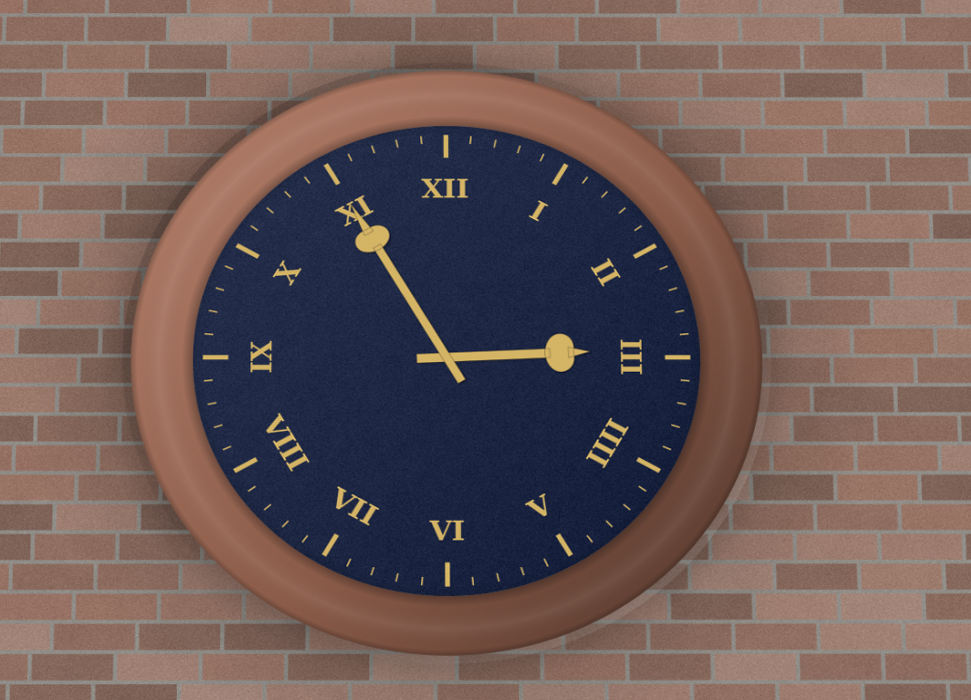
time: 2:55
